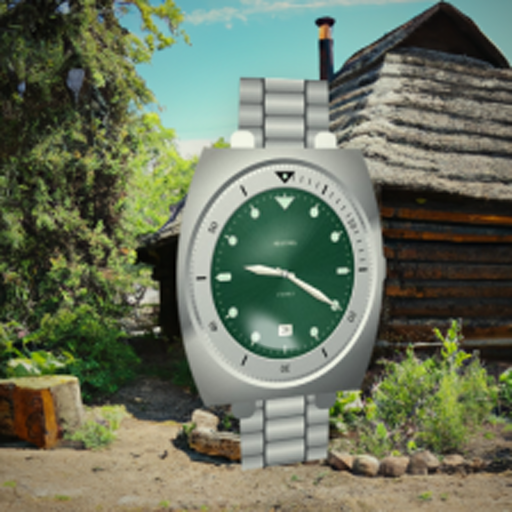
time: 9:20
